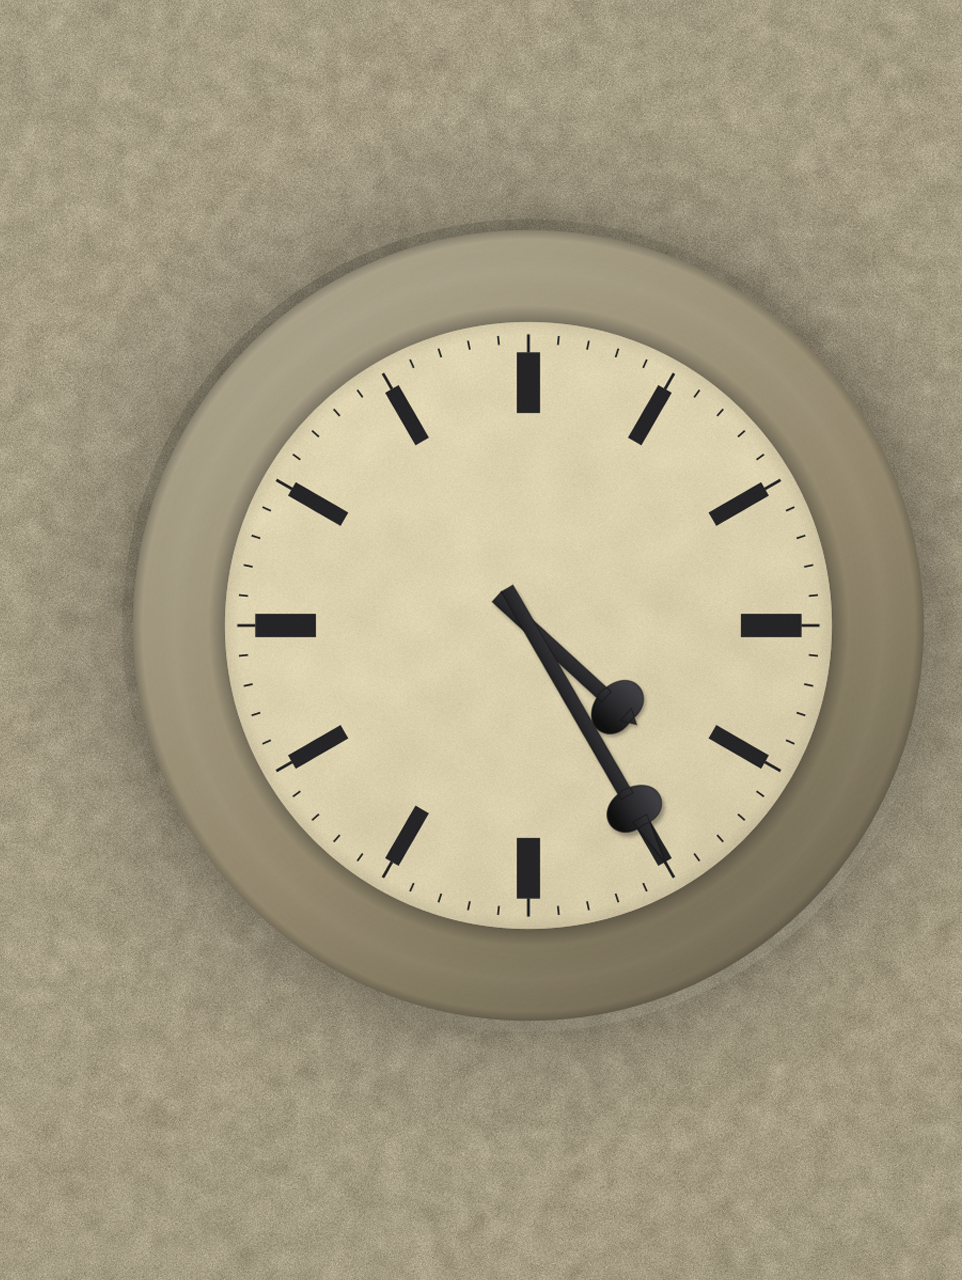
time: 4:25
